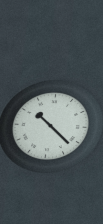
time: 10:22
